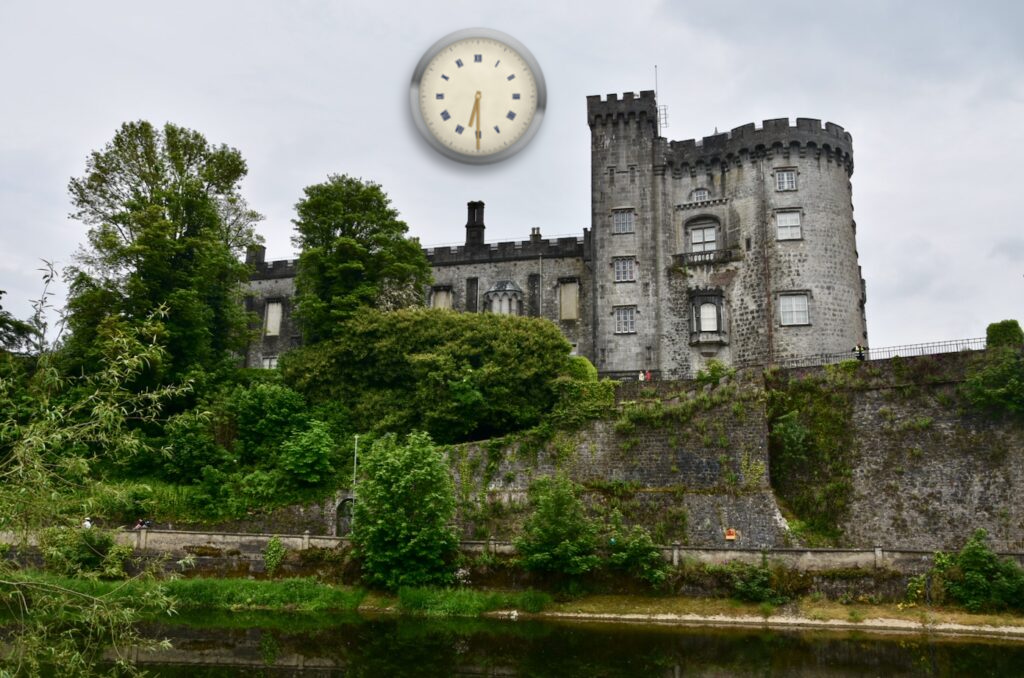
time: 6:30
